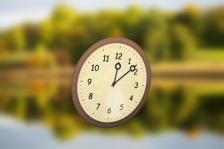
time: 12:08
